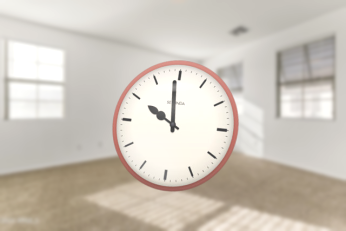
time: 9:59
